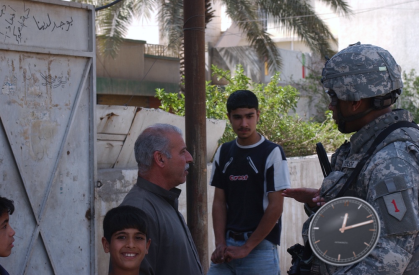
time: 12:12
